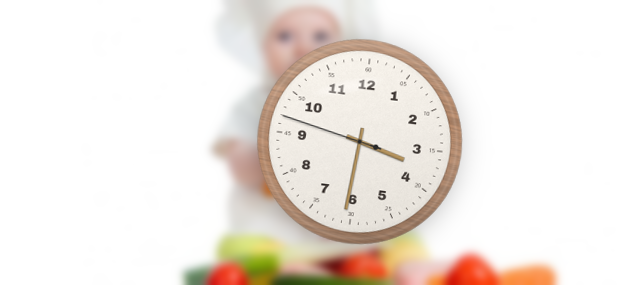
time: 3:30:47
